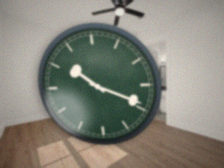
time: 10:19
